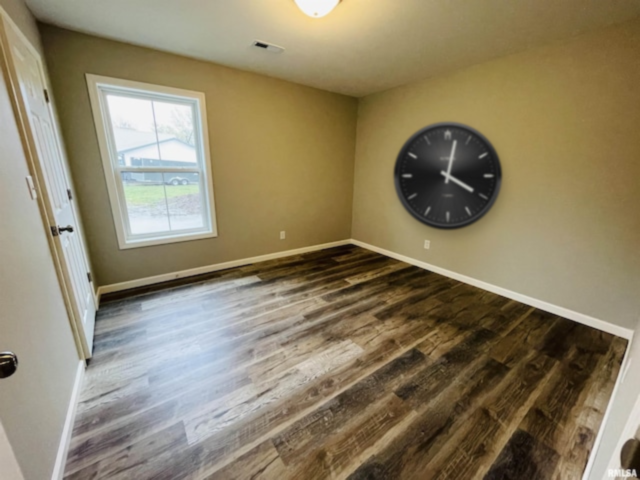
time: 4:02
